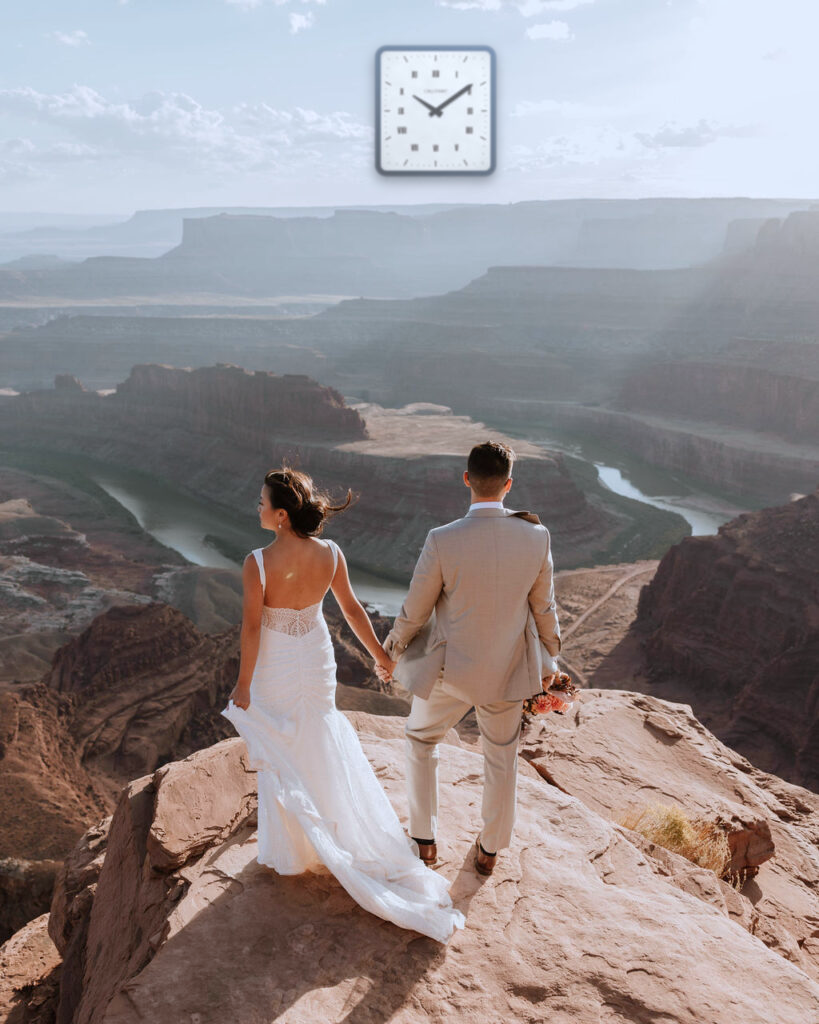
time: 10:09
